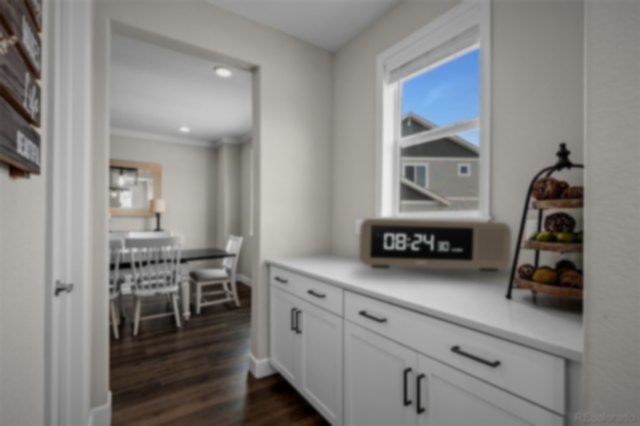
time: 8:24
